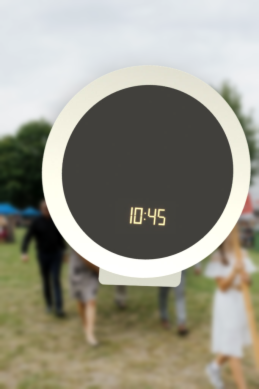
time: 10:45
